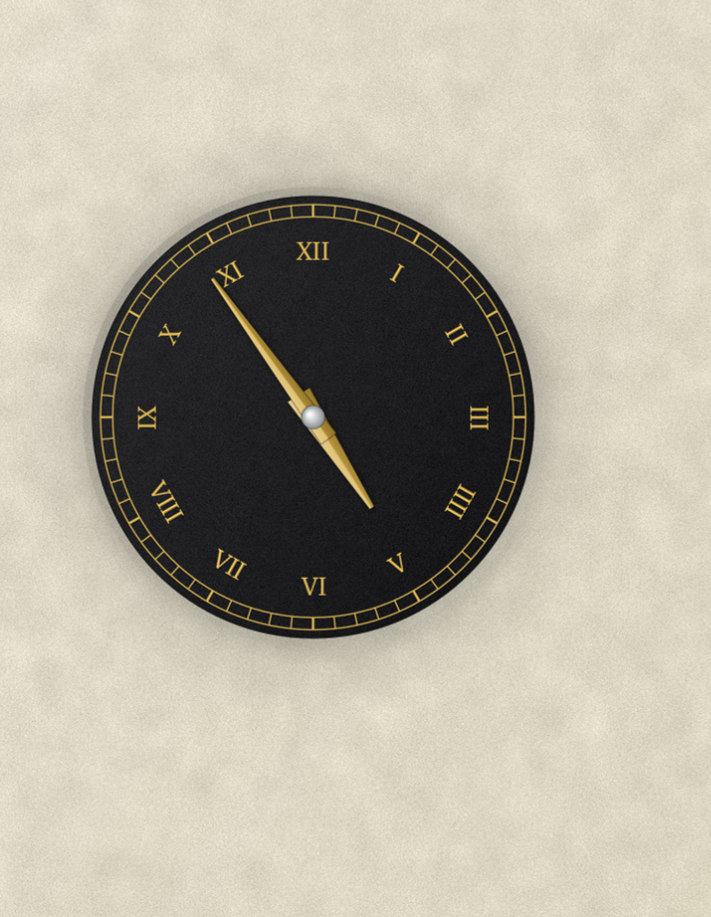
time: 4:54
